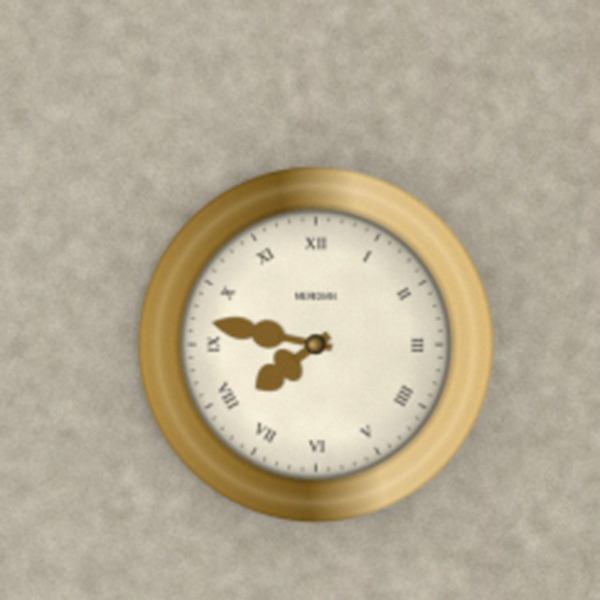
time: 7:47
